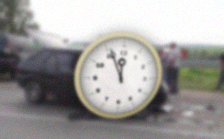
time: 11:56
